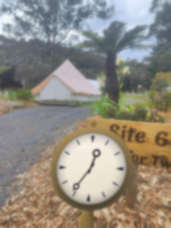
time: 12:36
